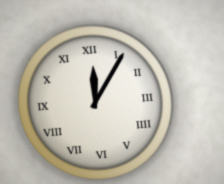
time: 12:06
